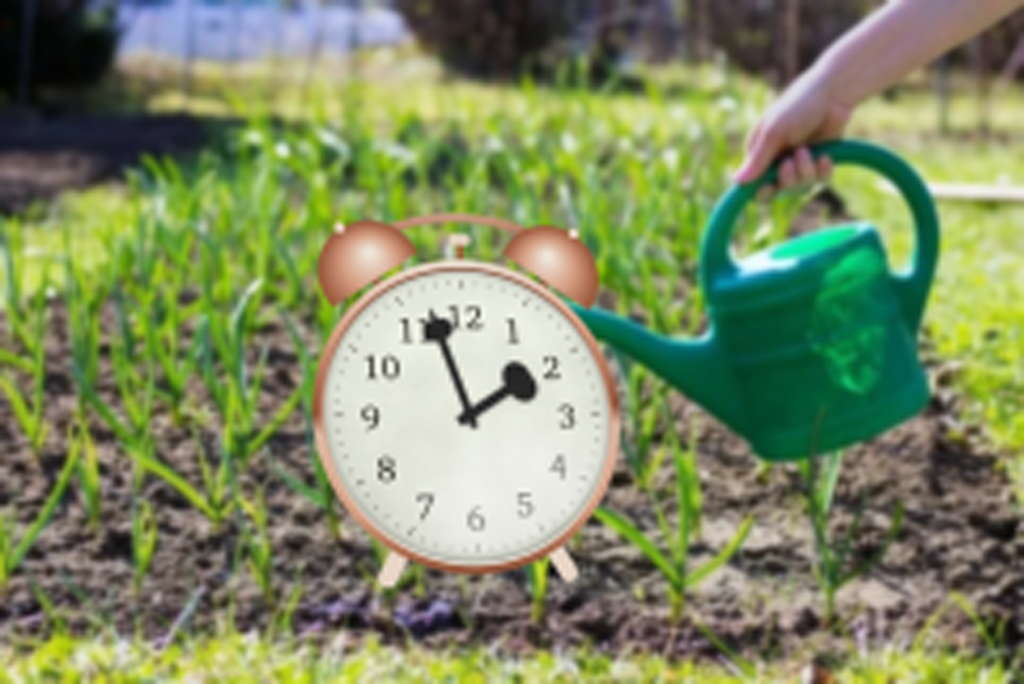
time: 1:57
